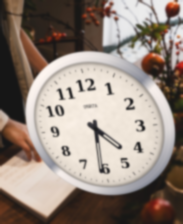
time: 4:31
